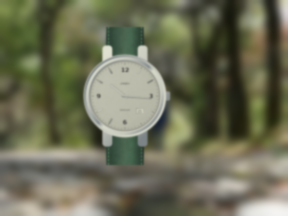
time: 10:16
